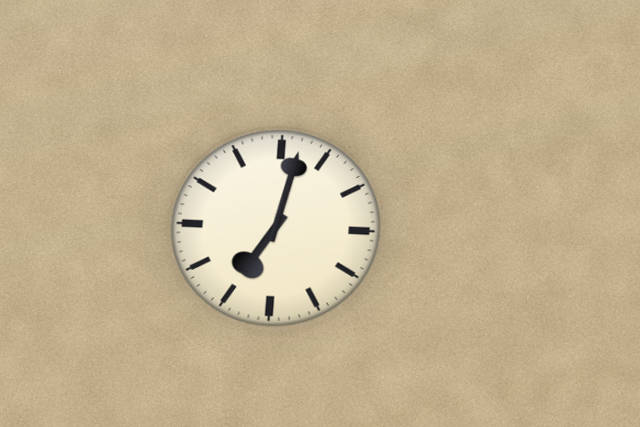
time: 7:02
